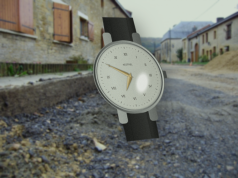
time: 6:50
